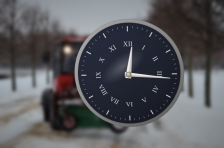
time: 12:16
